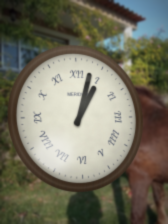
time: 1:03
